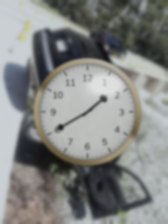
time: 1:40
